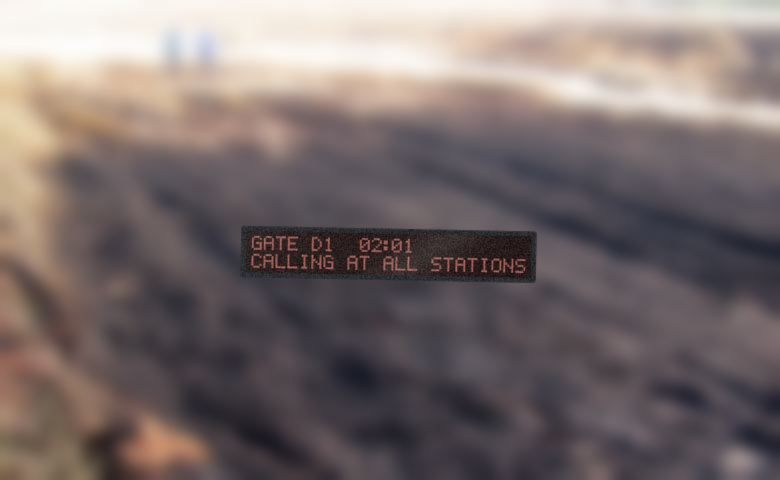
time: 2:01
